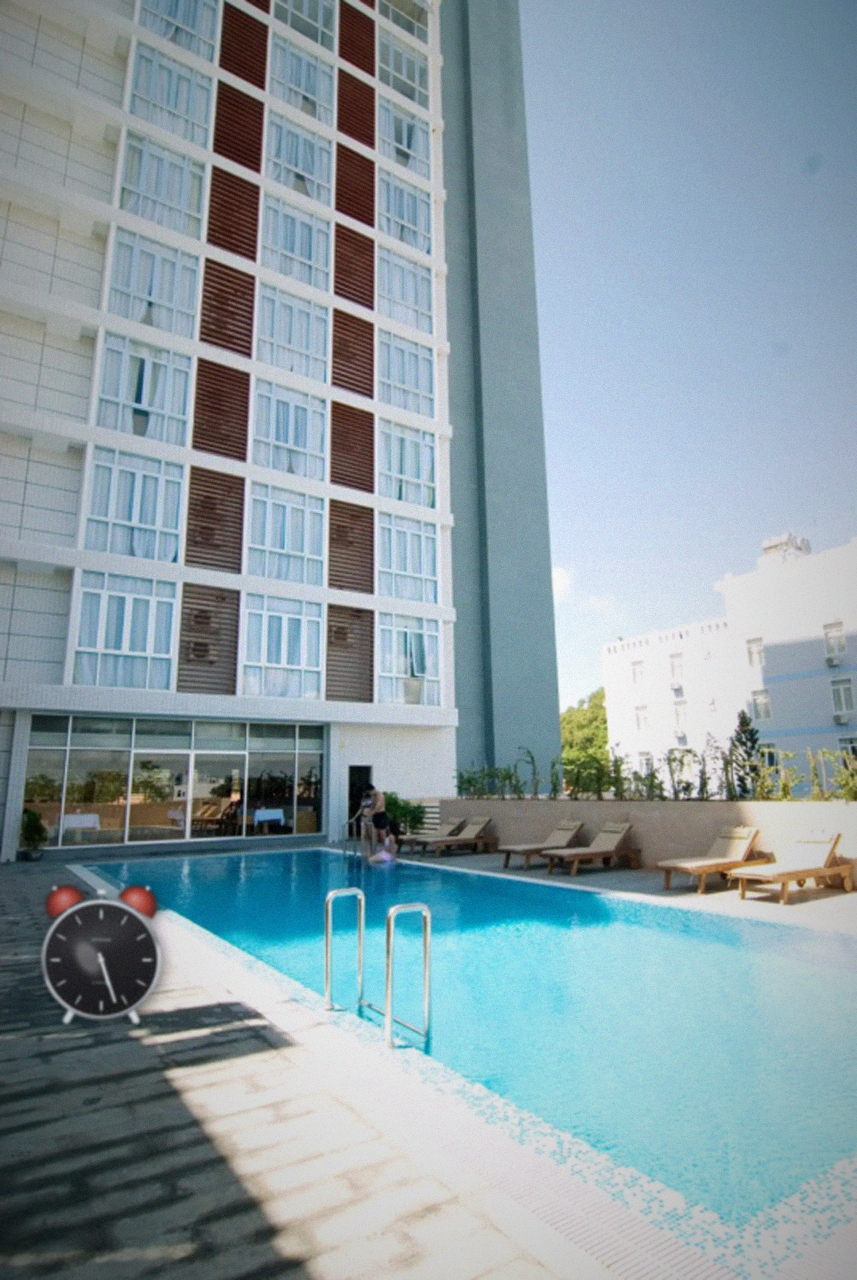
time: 5:27
